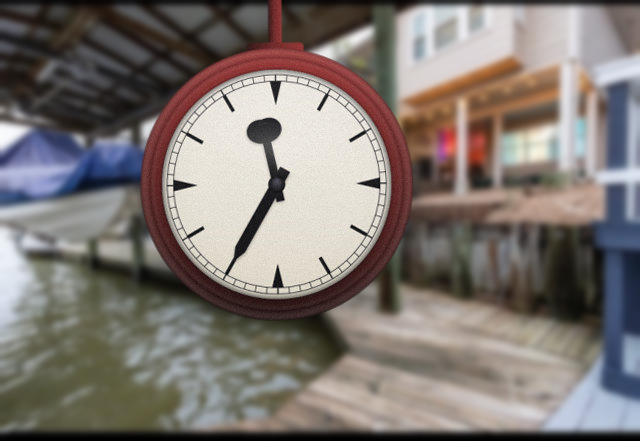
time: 11:35
